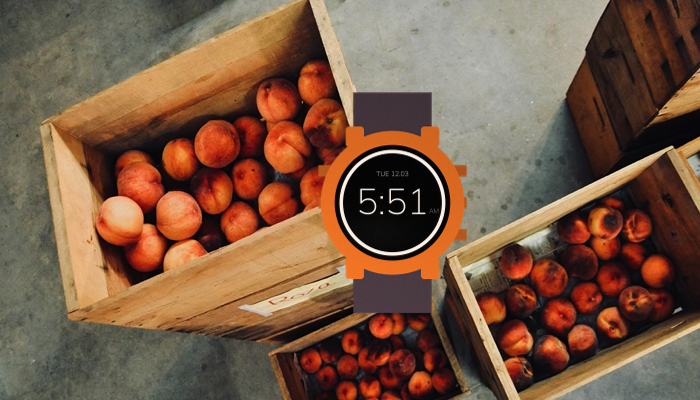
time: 5:51
